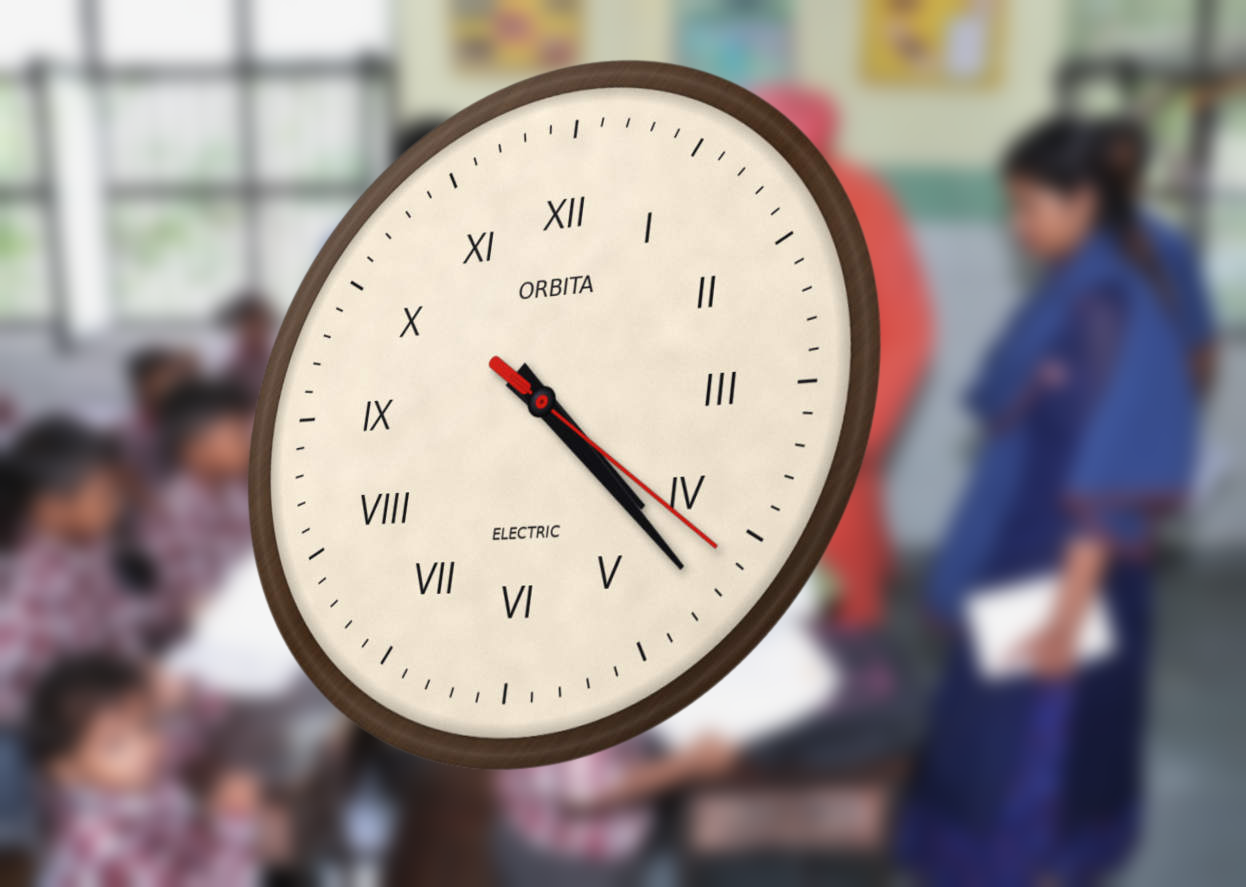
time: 4:22:21
